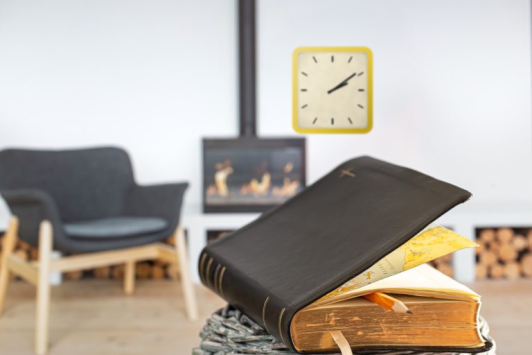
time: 2:09
